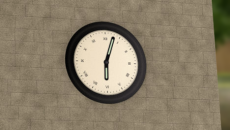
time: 6:03
